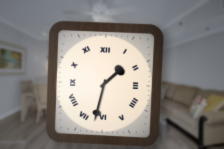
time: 1:32
